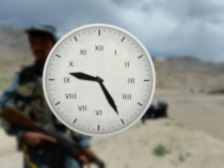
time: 9:25
